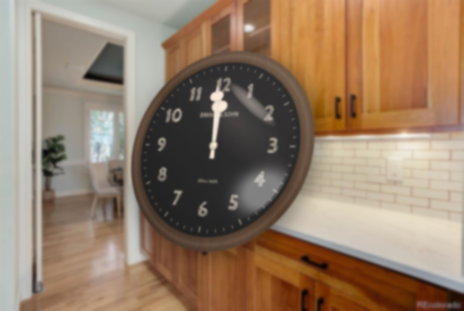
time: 11:59
